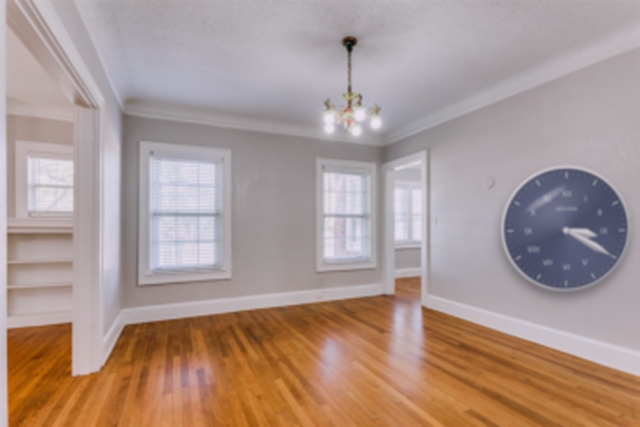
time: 3:20
